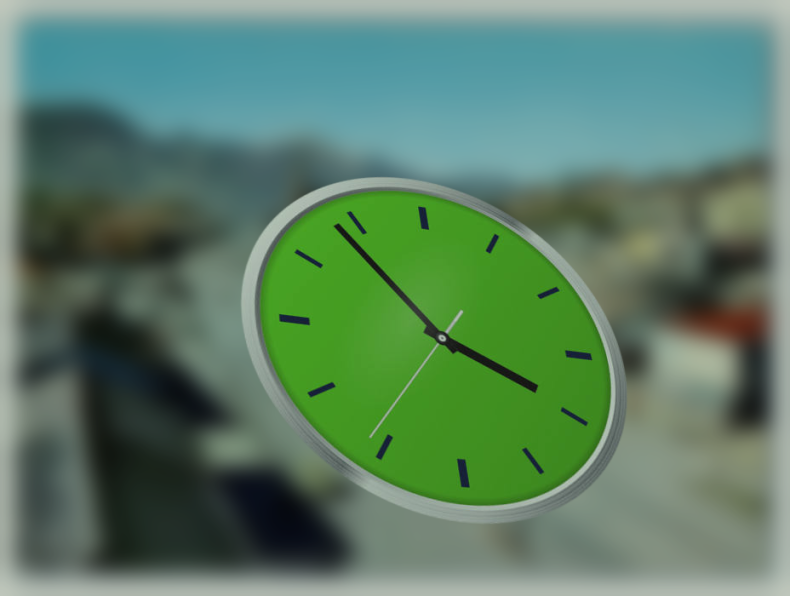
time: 3:53:36
